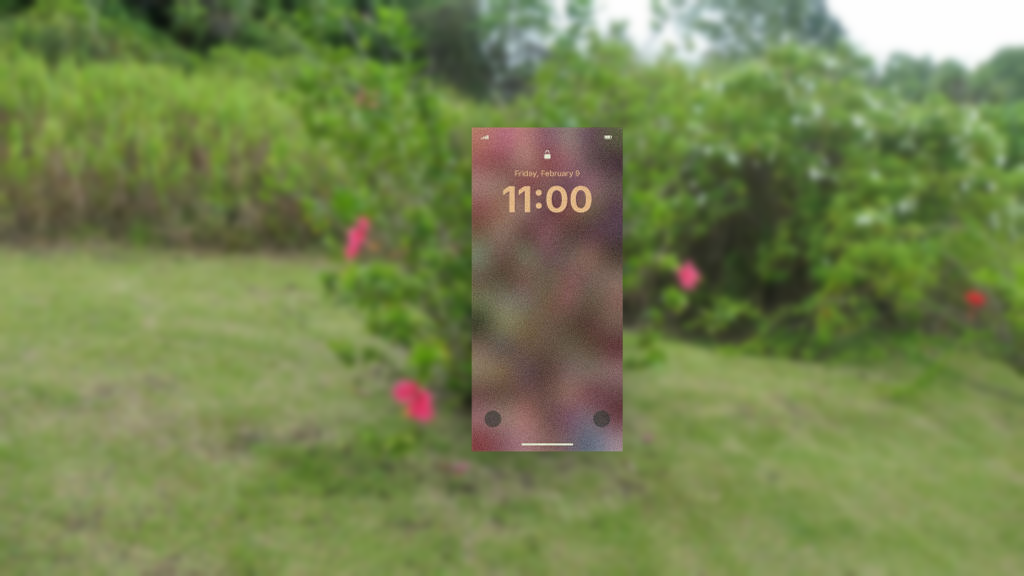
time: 11:00
